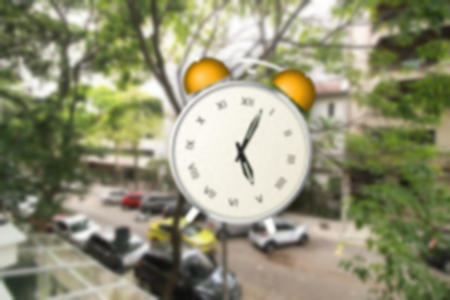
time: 5:03
